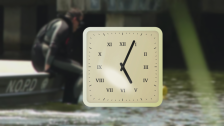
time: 5:04
